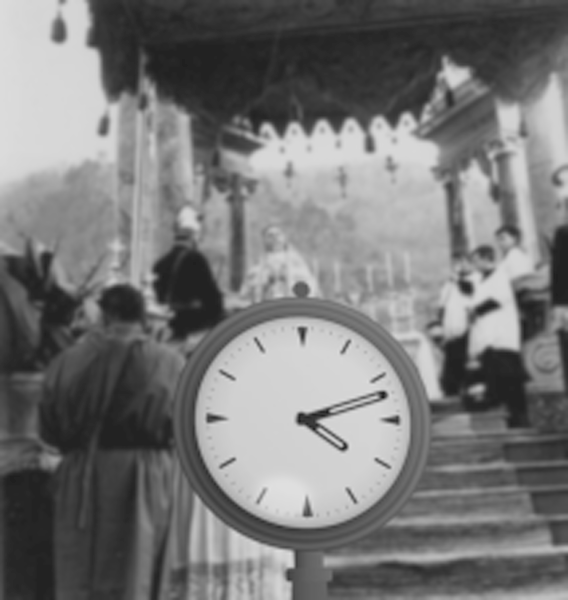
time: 4:12
